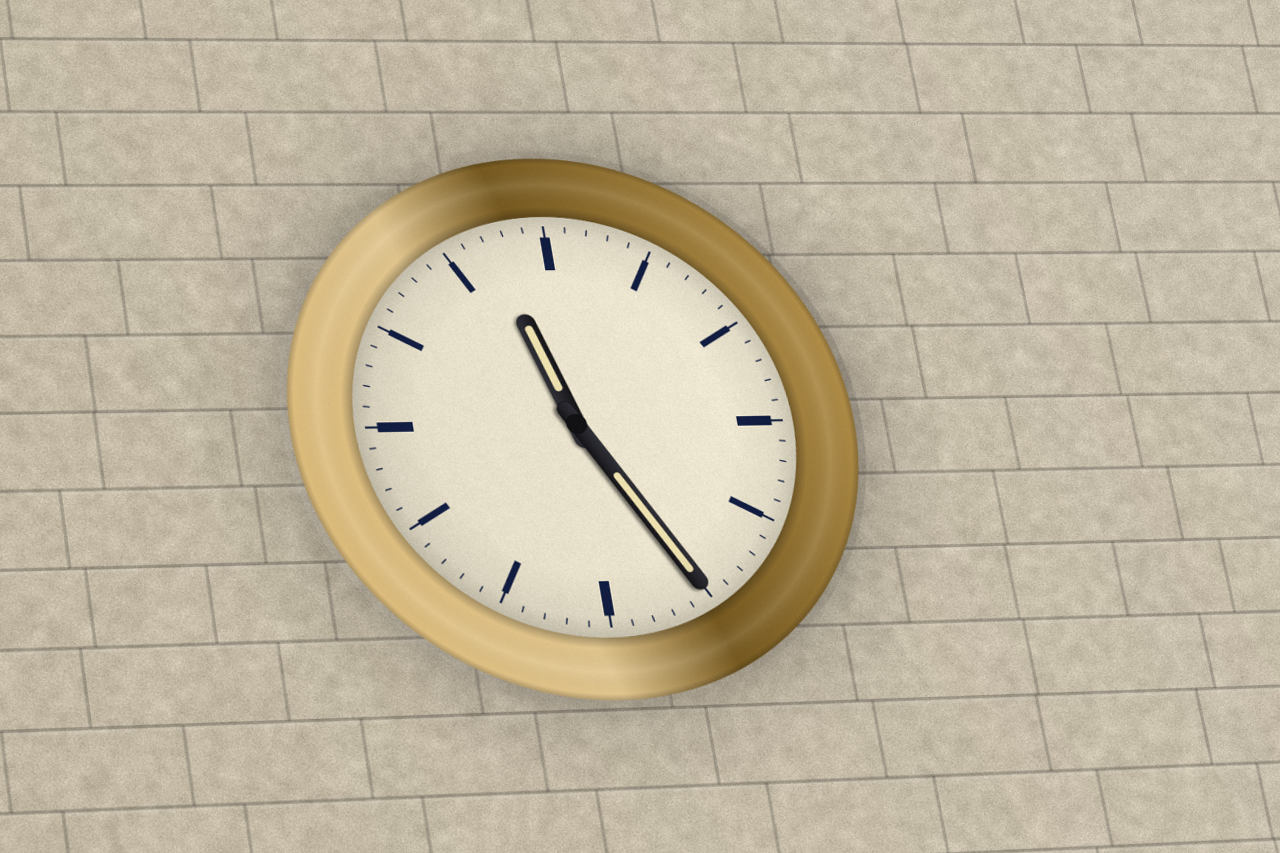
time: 11:25
